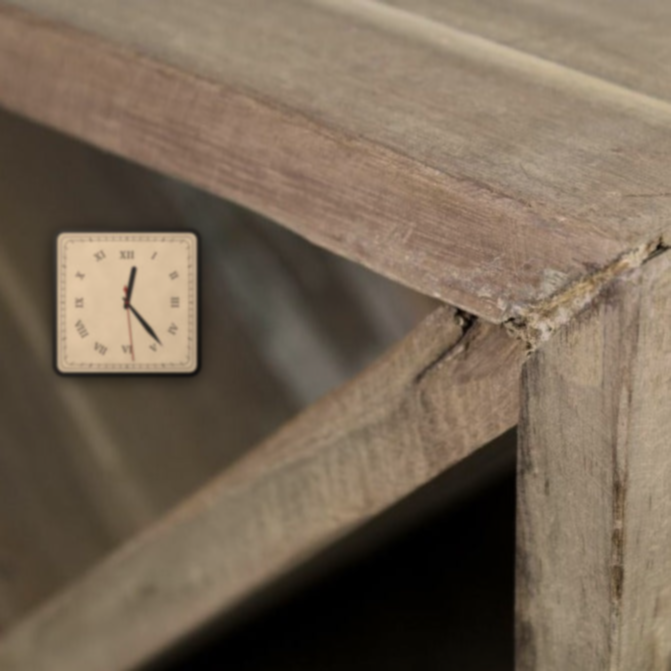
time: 12:23:29
